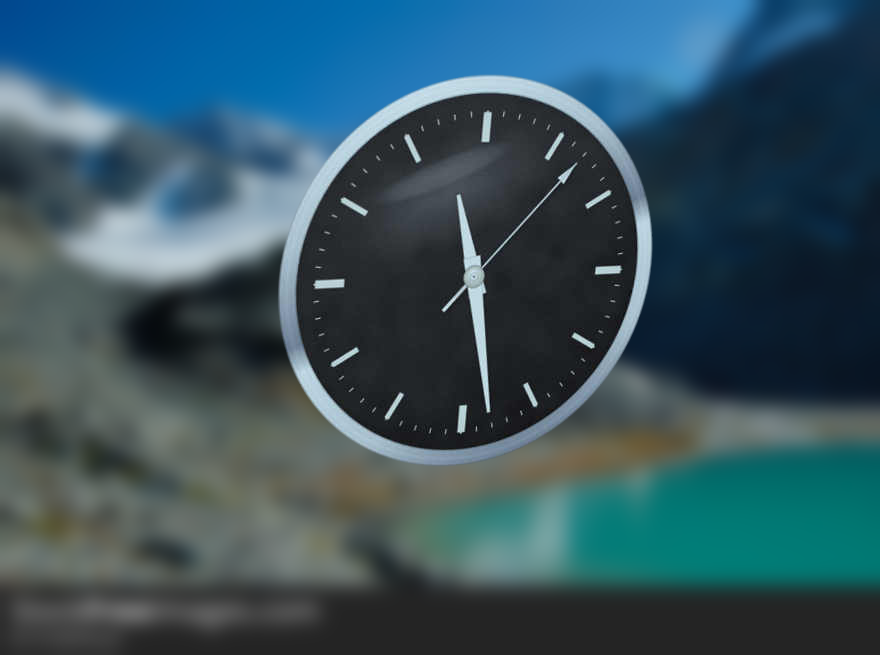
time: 11:28:07
